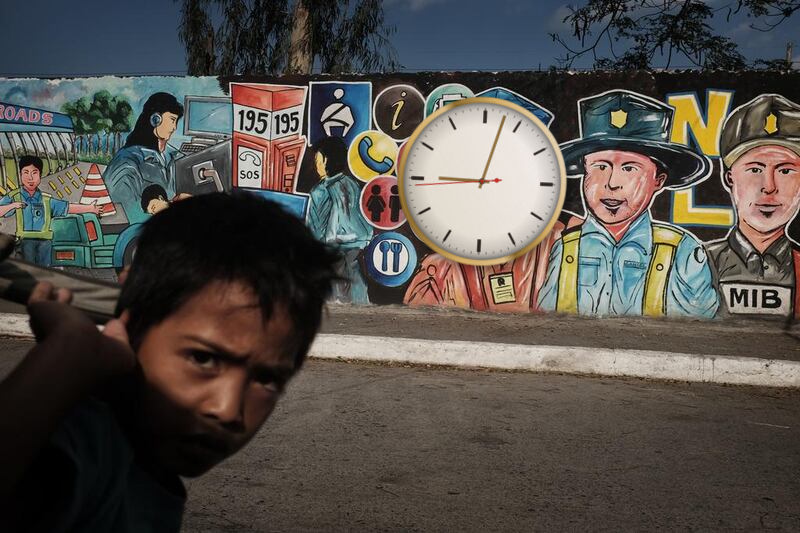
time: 9:02:44
